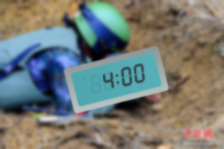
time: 4:00
